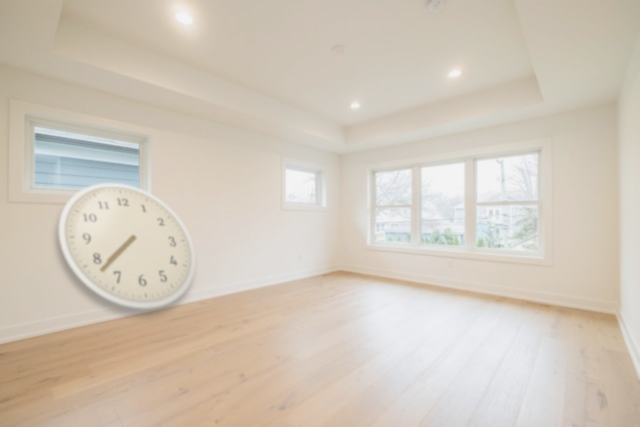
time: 7:38
